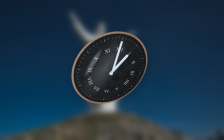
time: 1:00
